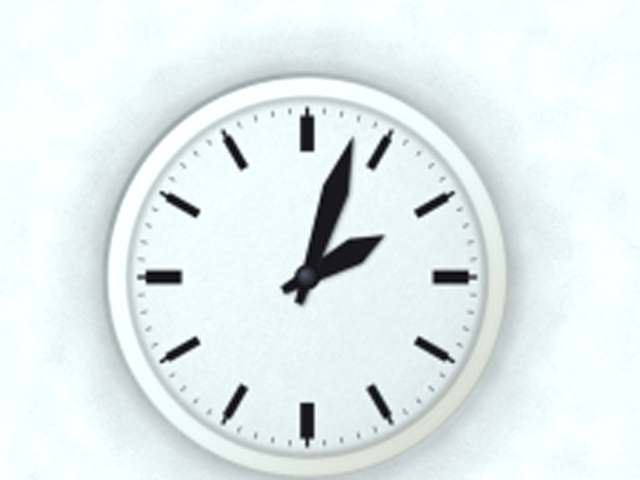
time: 2:03
